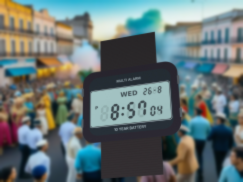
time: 8:57:04
